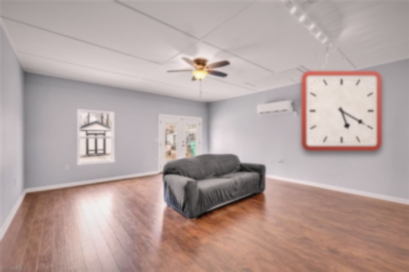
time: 5:20
